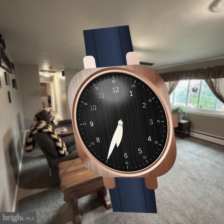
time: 6:35
